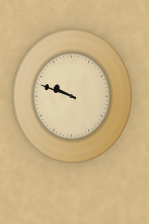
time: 9:48
